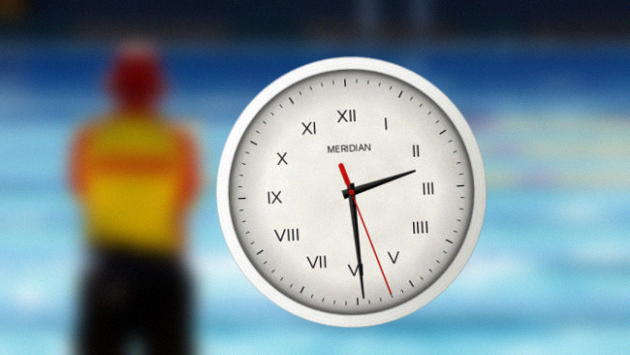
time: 2:29:27
